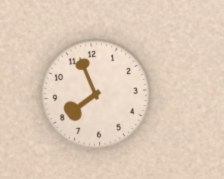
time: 7:57
